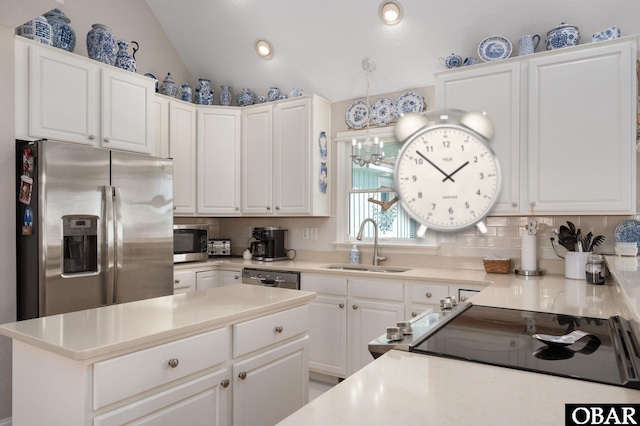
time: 1:52
